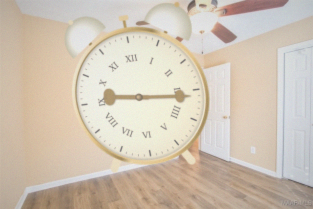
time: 9:16
